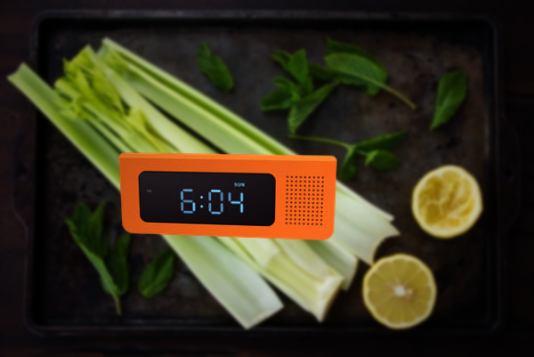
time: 6:04
